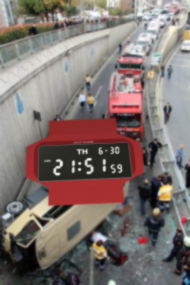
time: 21:51
